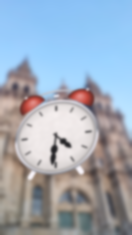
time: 4:31
